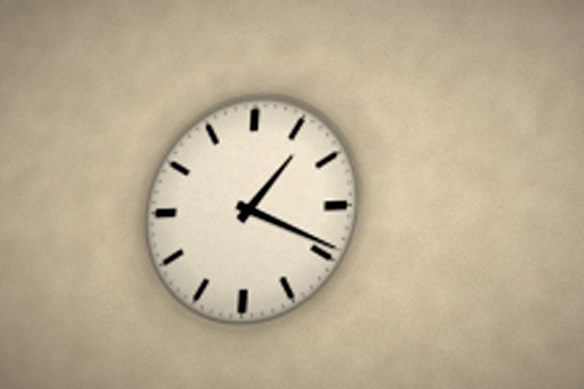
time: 1:19
